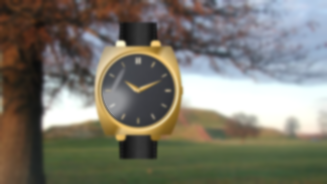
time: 10:11
